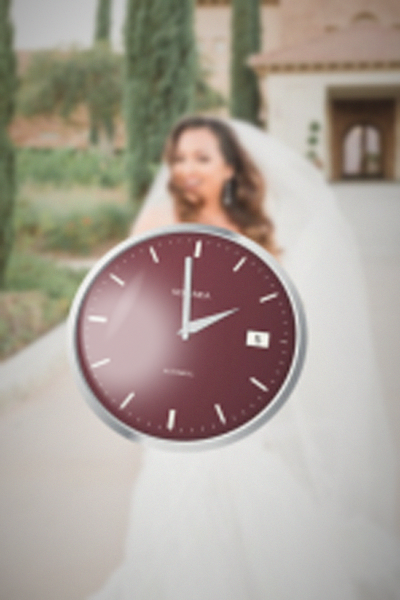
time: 1:59
